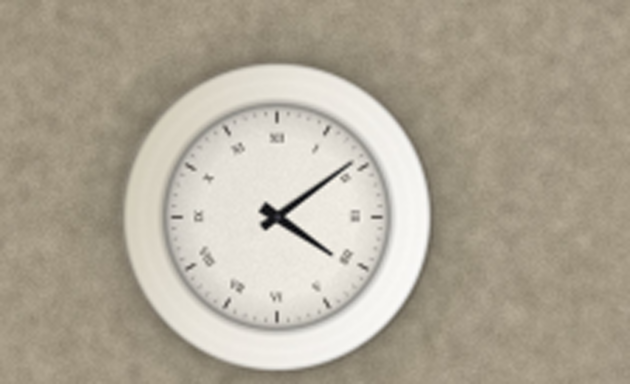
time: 4:09
